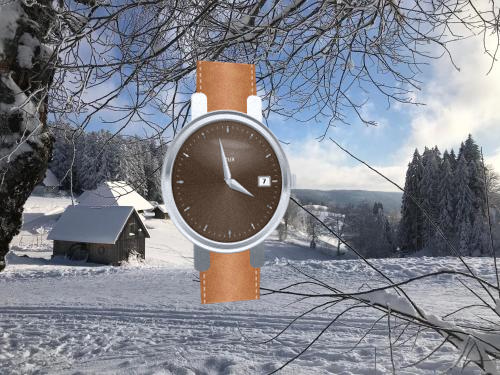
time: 3:58
